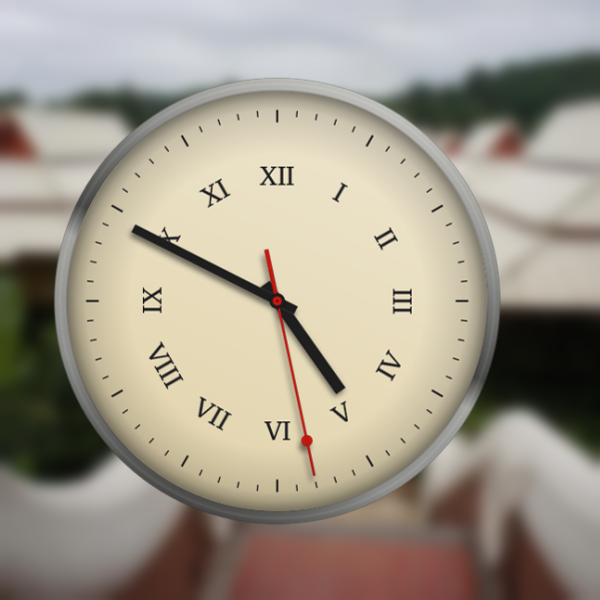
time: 4:49:28
